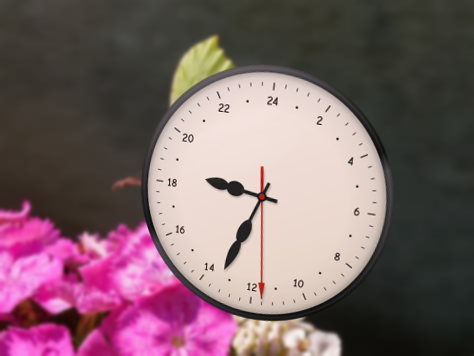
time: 18:33:29
